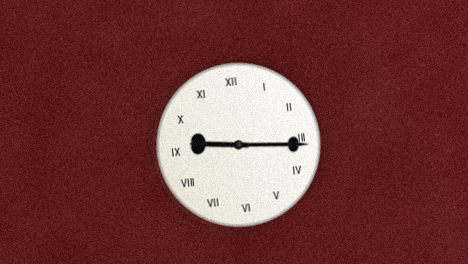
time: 9:16
